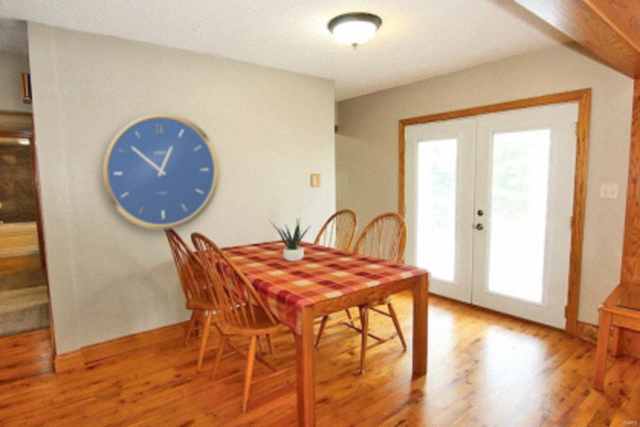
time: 12:52
